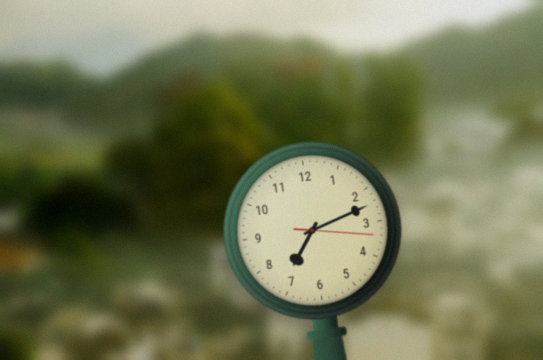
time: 7:12:17
